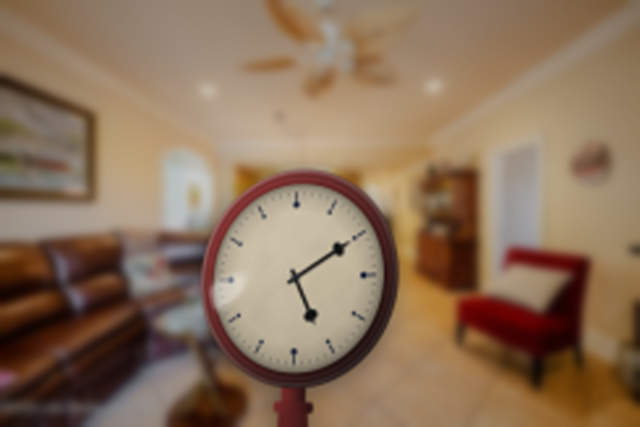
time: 5:10
